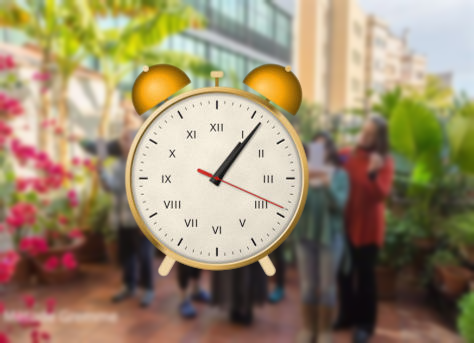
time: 1:06:19
